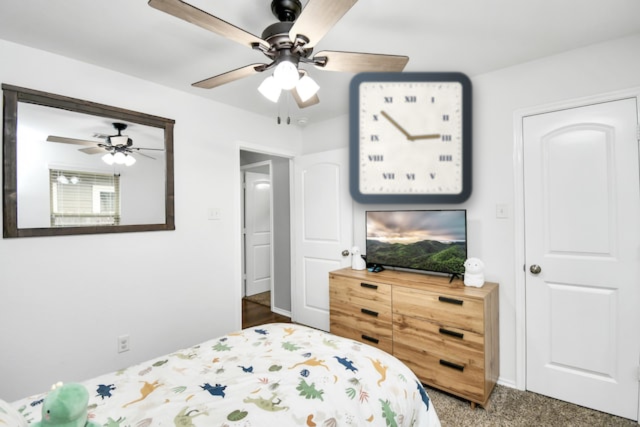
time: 2:52
